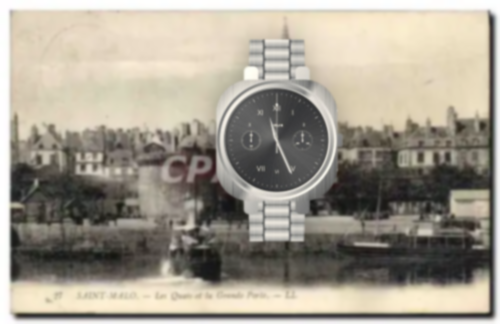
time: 11:26
